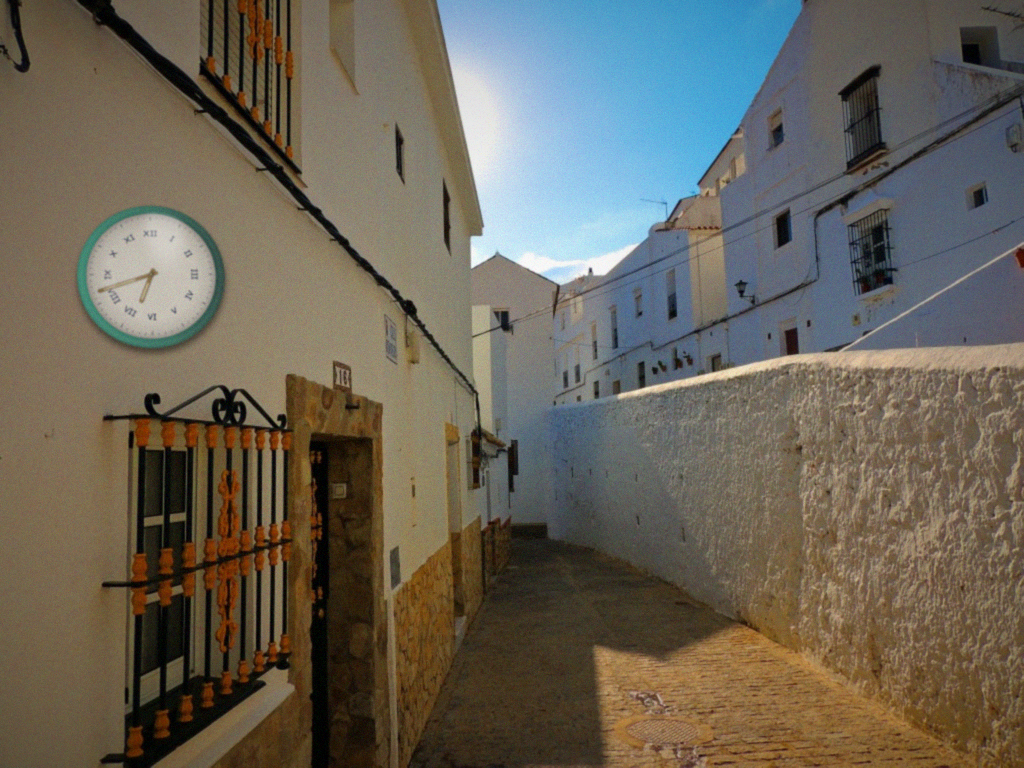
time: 6:42
